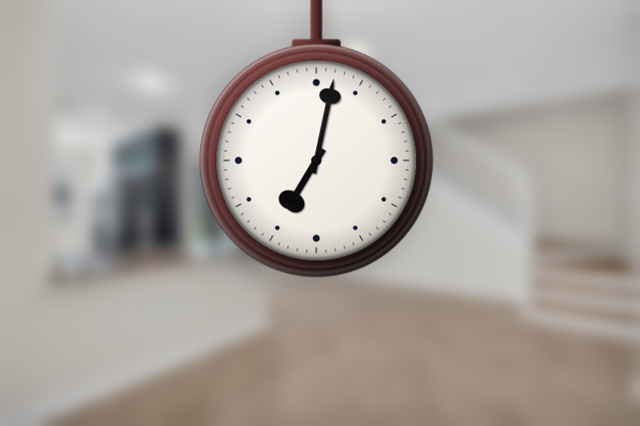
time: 7:02
